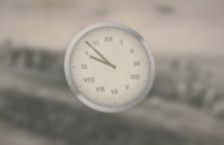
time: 9:53
